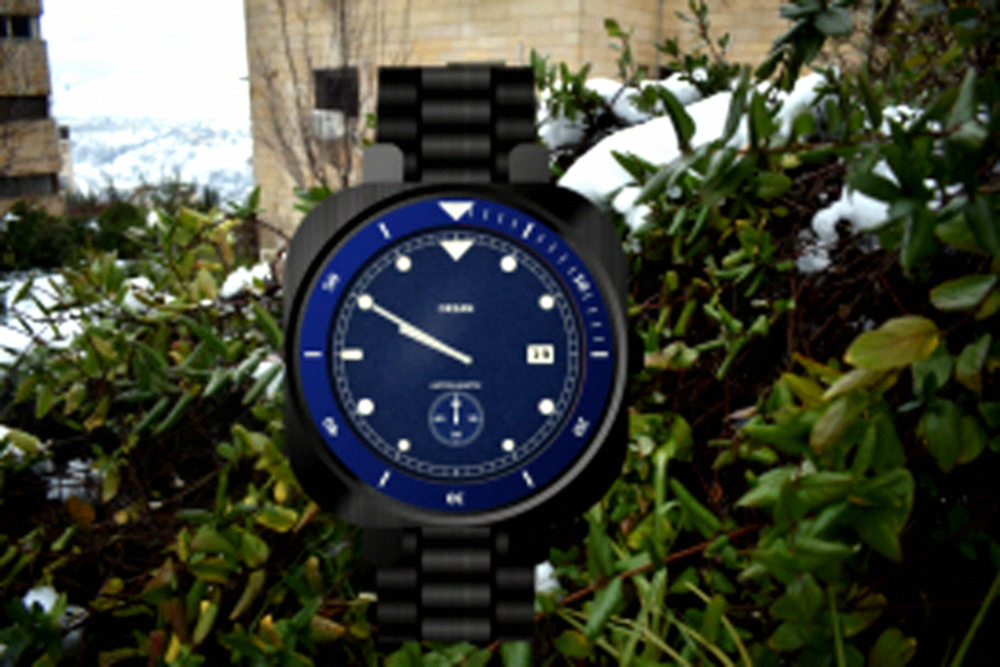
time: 9:50
